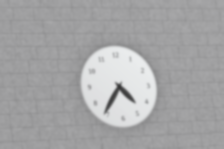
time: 4:36
